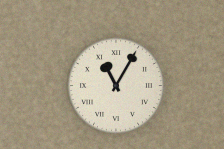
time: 11:05
